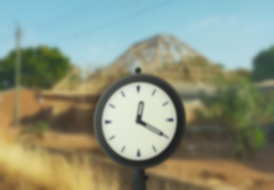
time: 12:20
